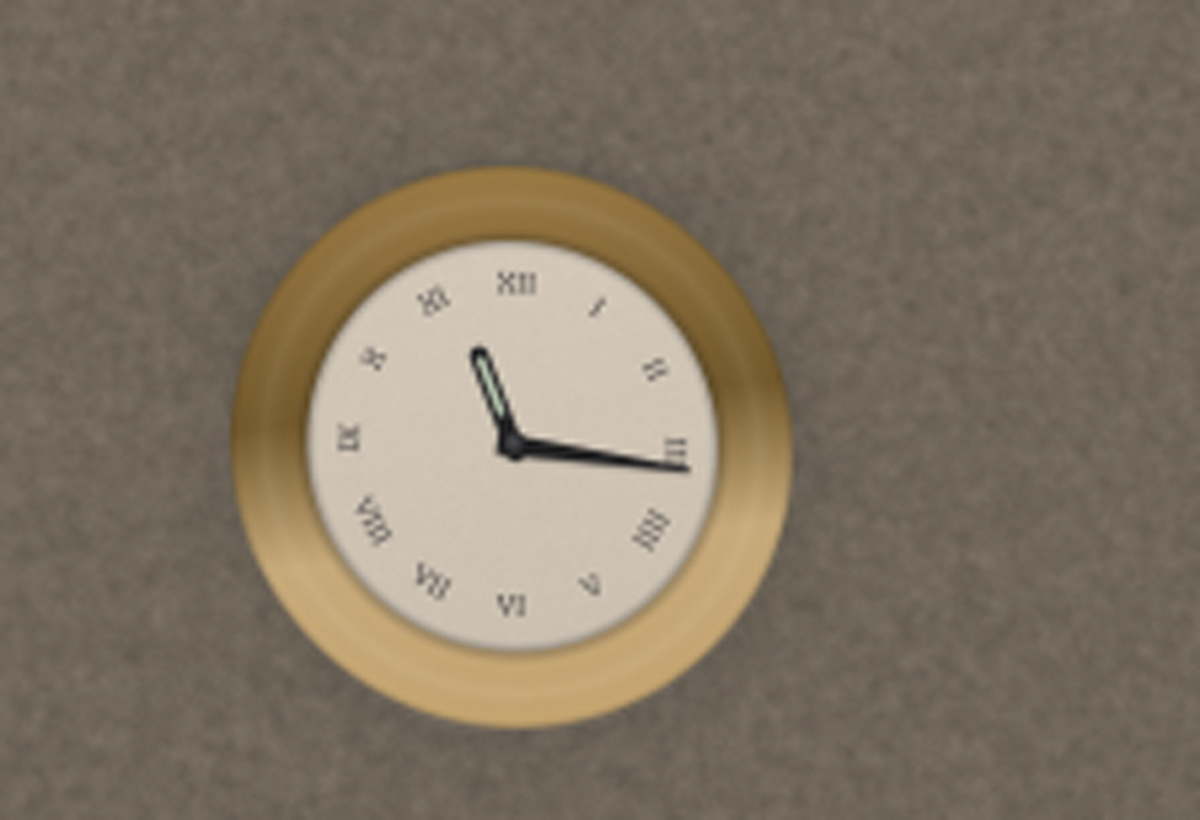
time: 11:16
